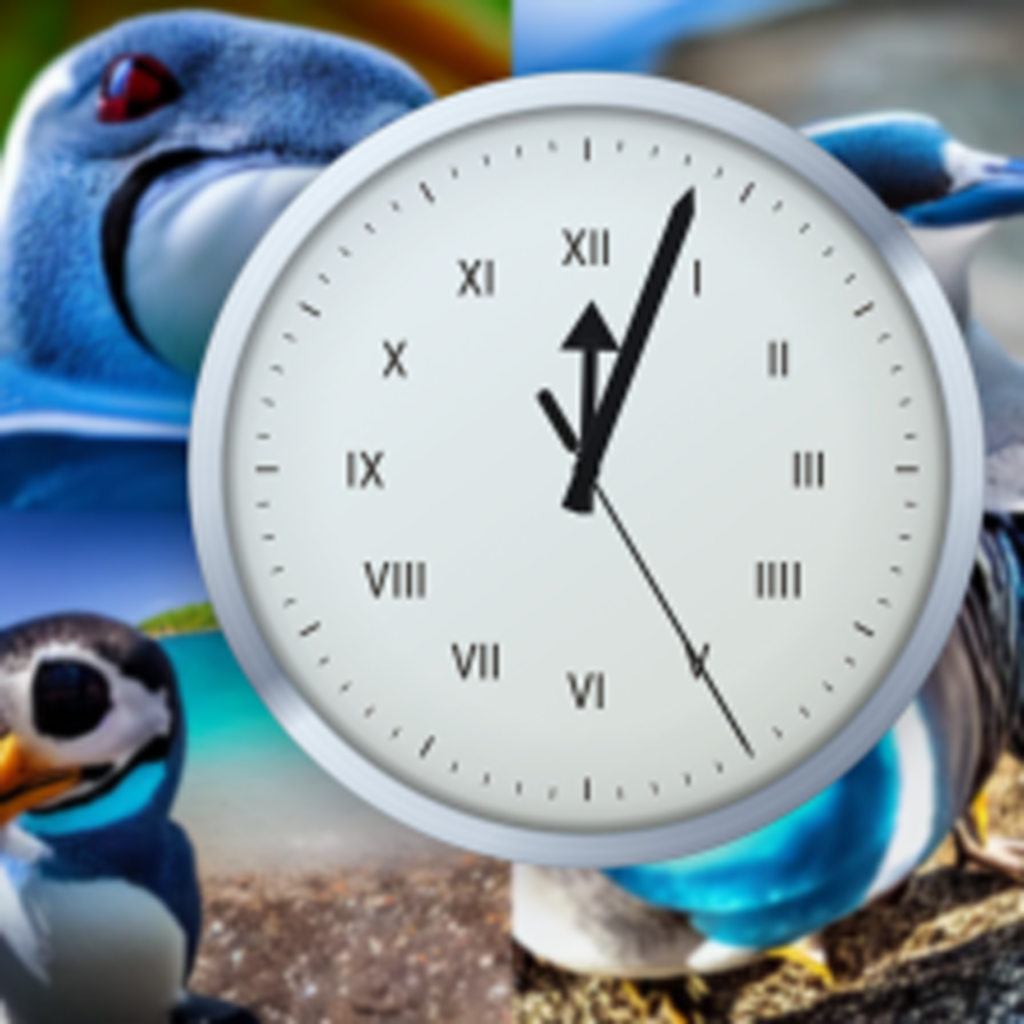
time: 12:03:25
